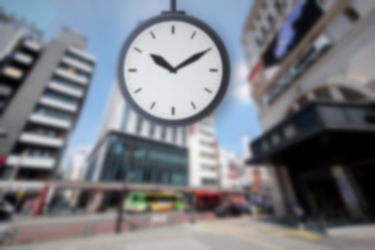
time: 10:10
